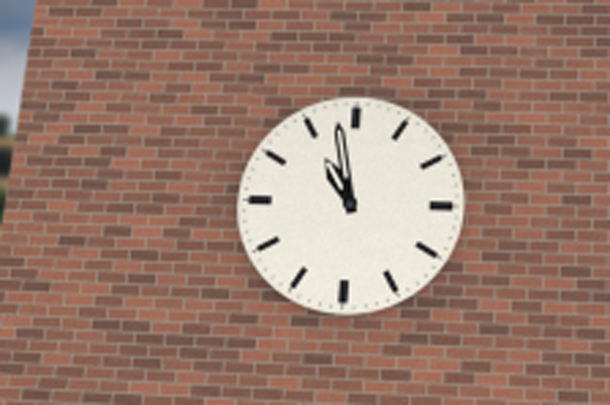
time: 10:58
